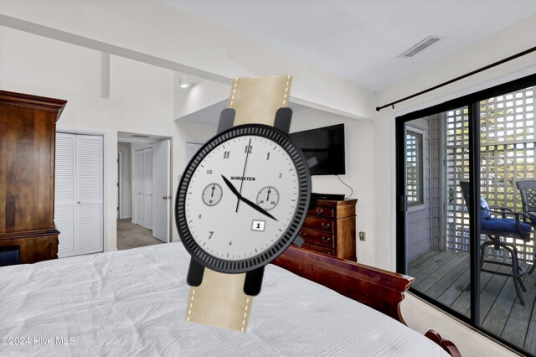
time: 10:19
